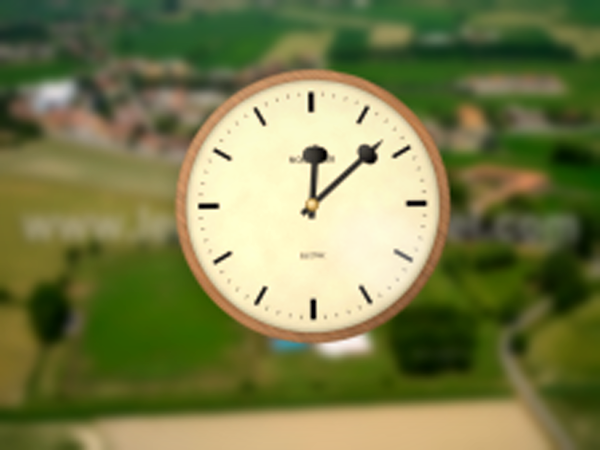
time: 12:08
